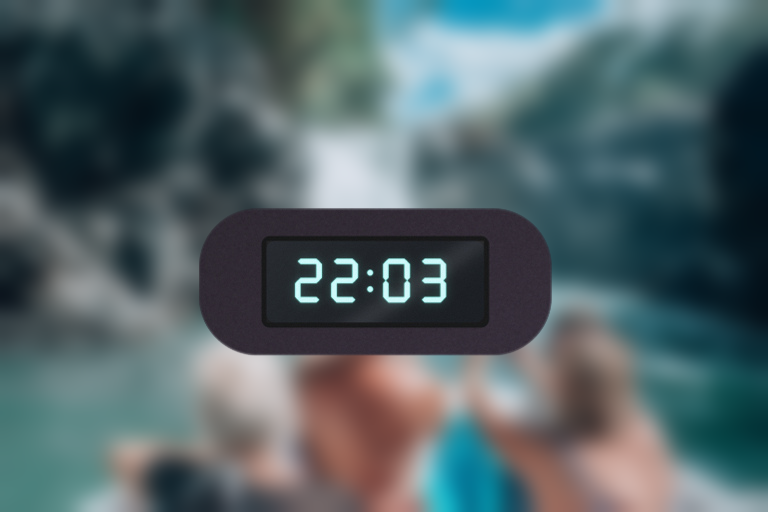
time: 22:03
